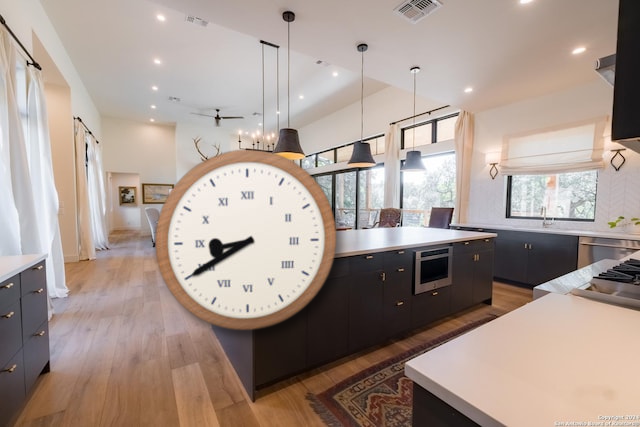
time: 8:40
